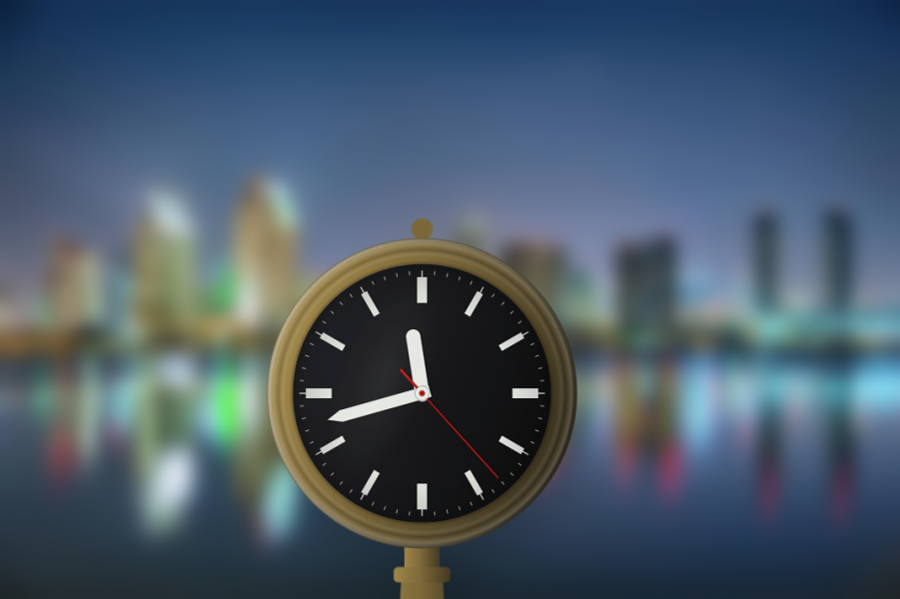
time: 11:42:23
